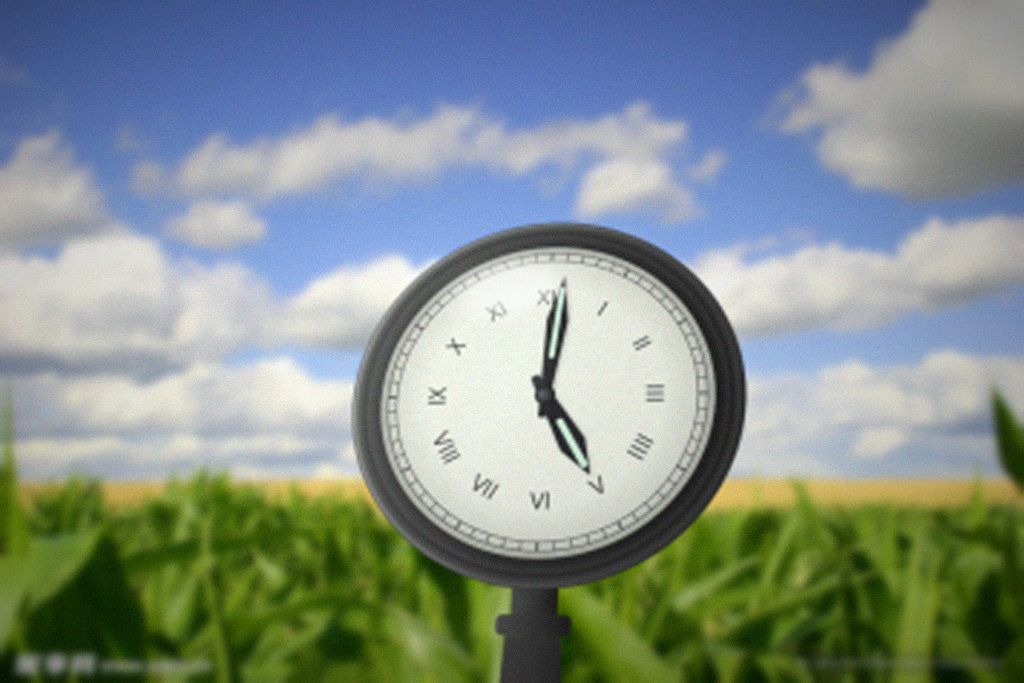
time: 5:01
